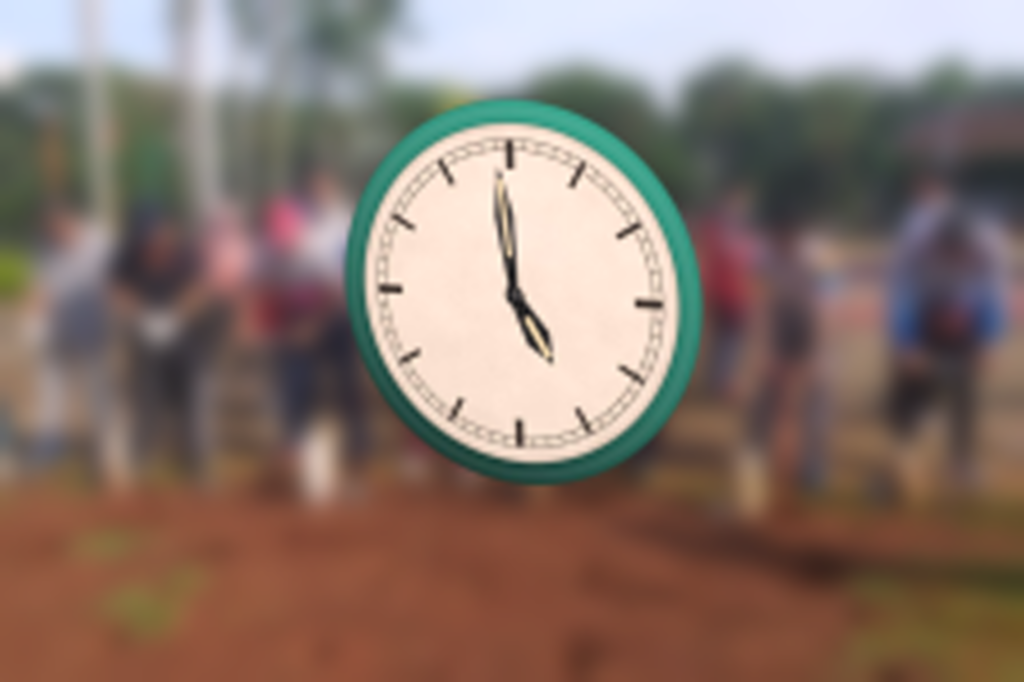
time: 4:59
